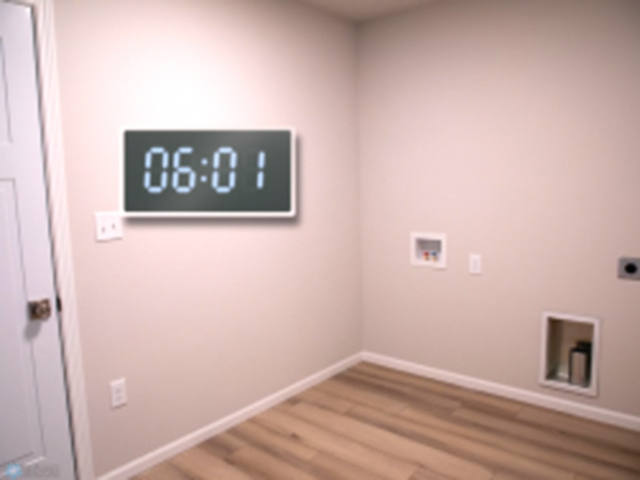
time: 6:01
